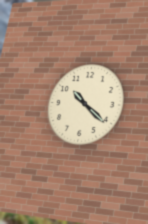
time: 10:21
